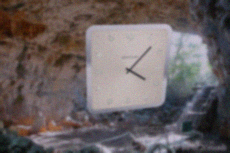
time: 4:07
